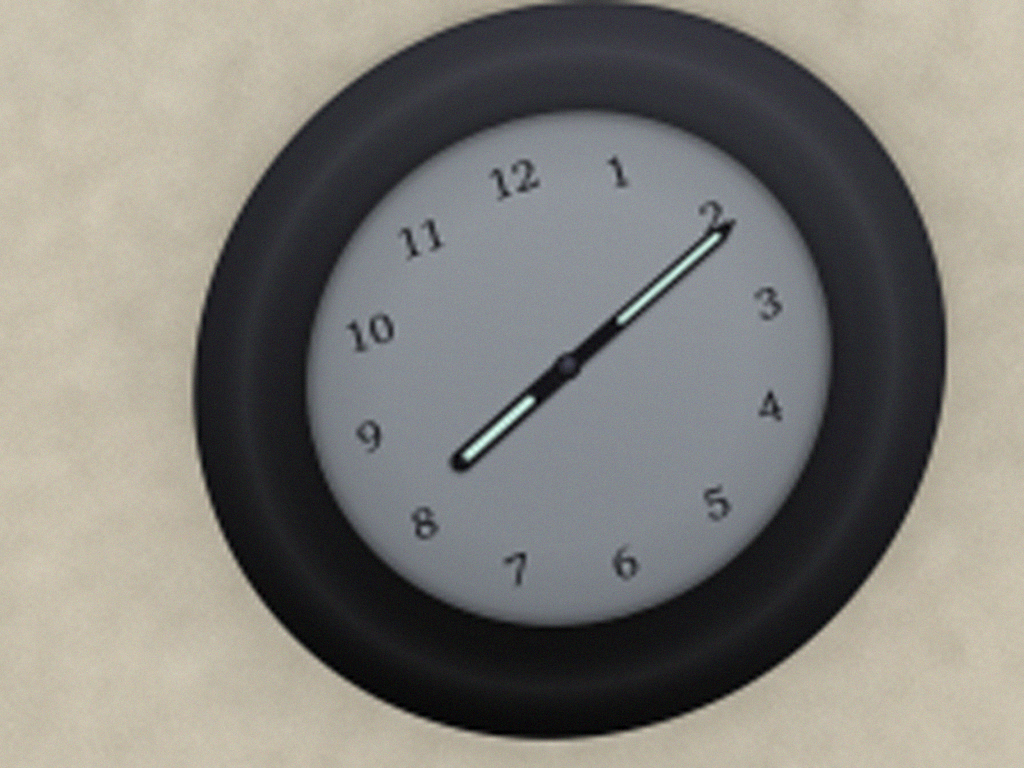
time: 8:11
